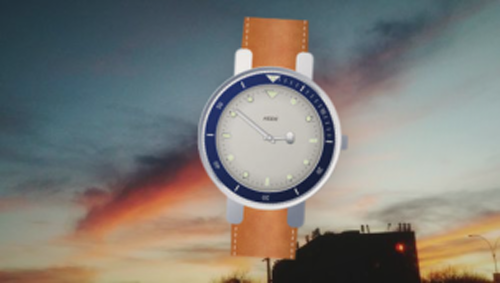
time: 2:51
